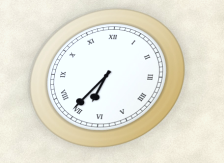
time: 6:36
